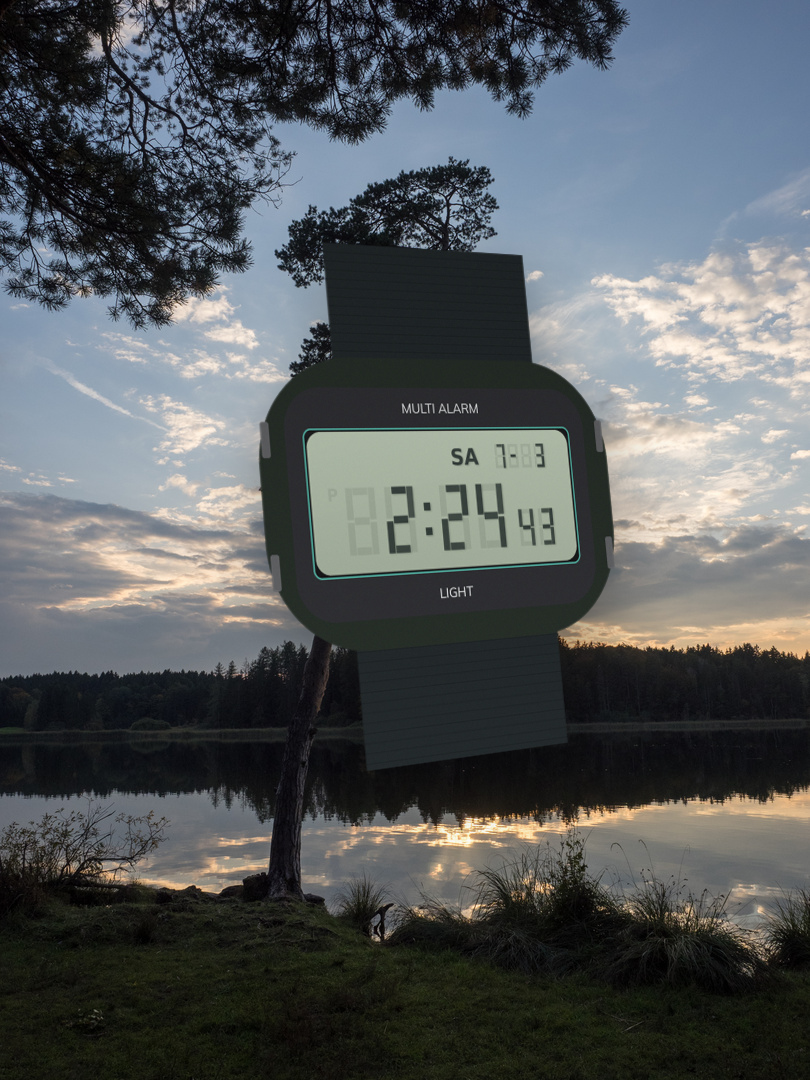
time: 2:24:43
